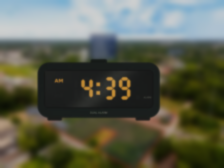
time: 4:39
